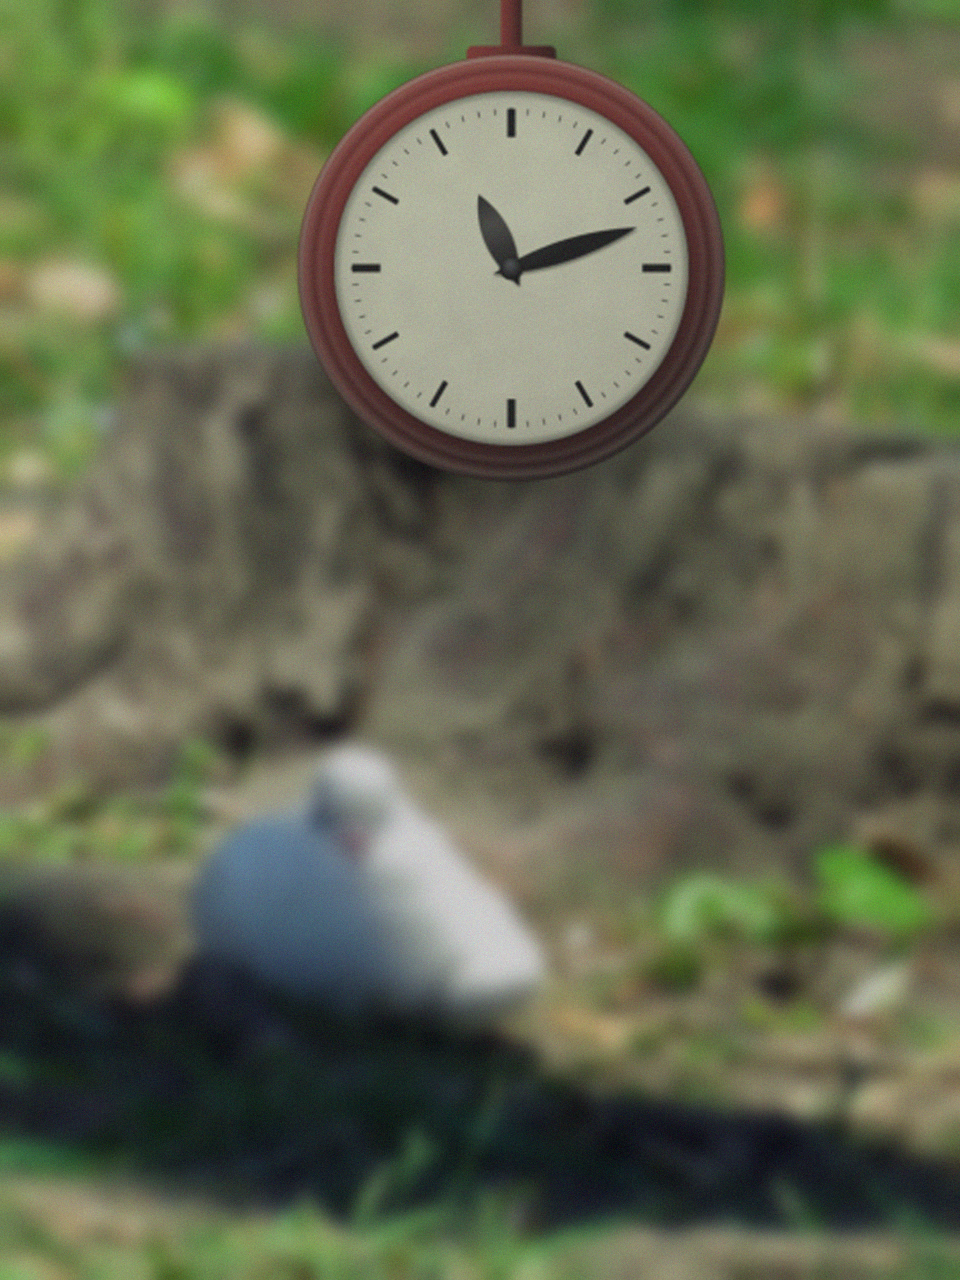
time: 11:12
